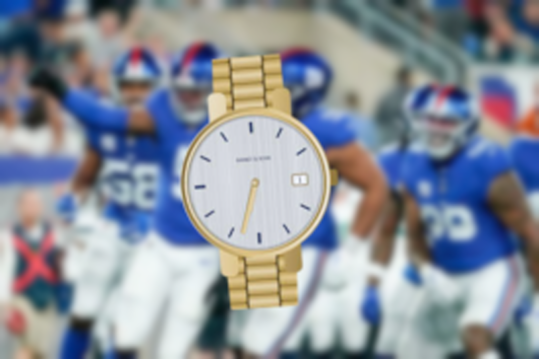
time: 6:33
